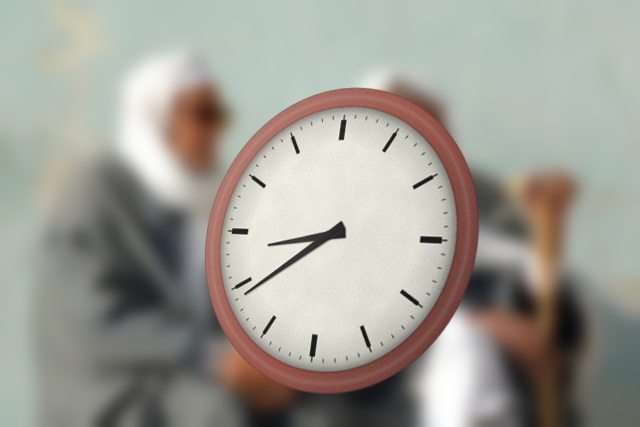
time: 8:39
